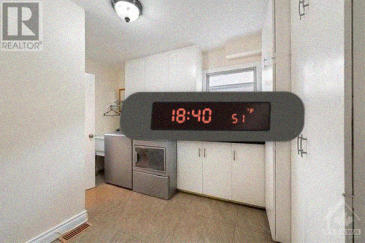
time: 18:40
